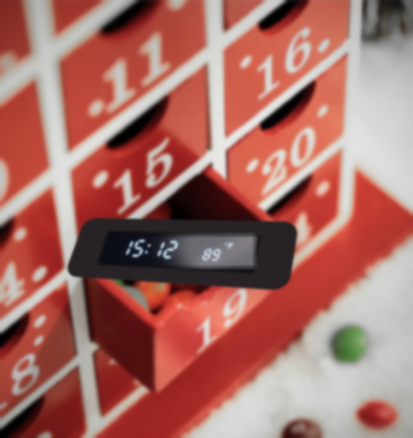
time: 15:12
